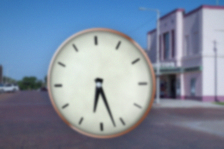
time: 6:27
